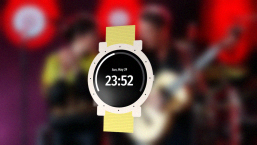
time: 23:52
